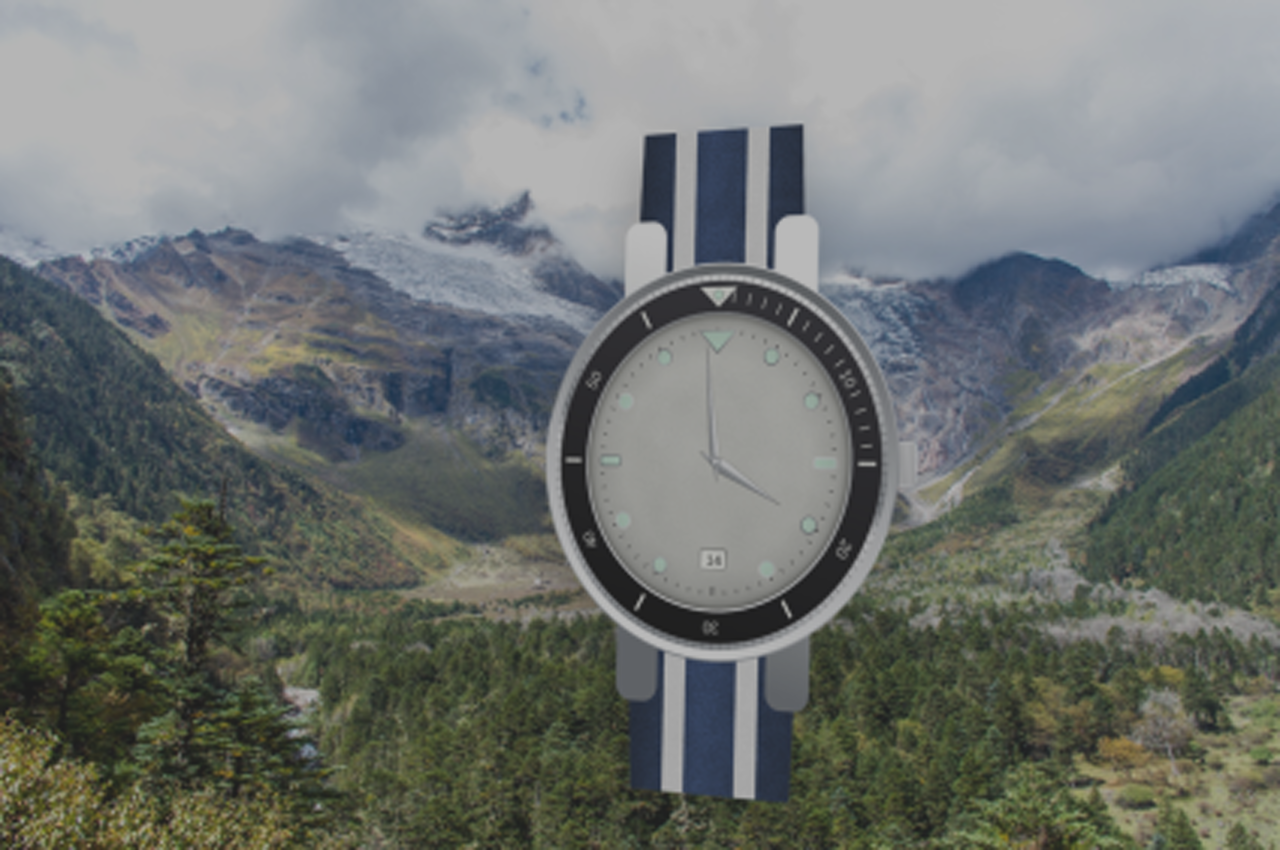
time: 3:59
